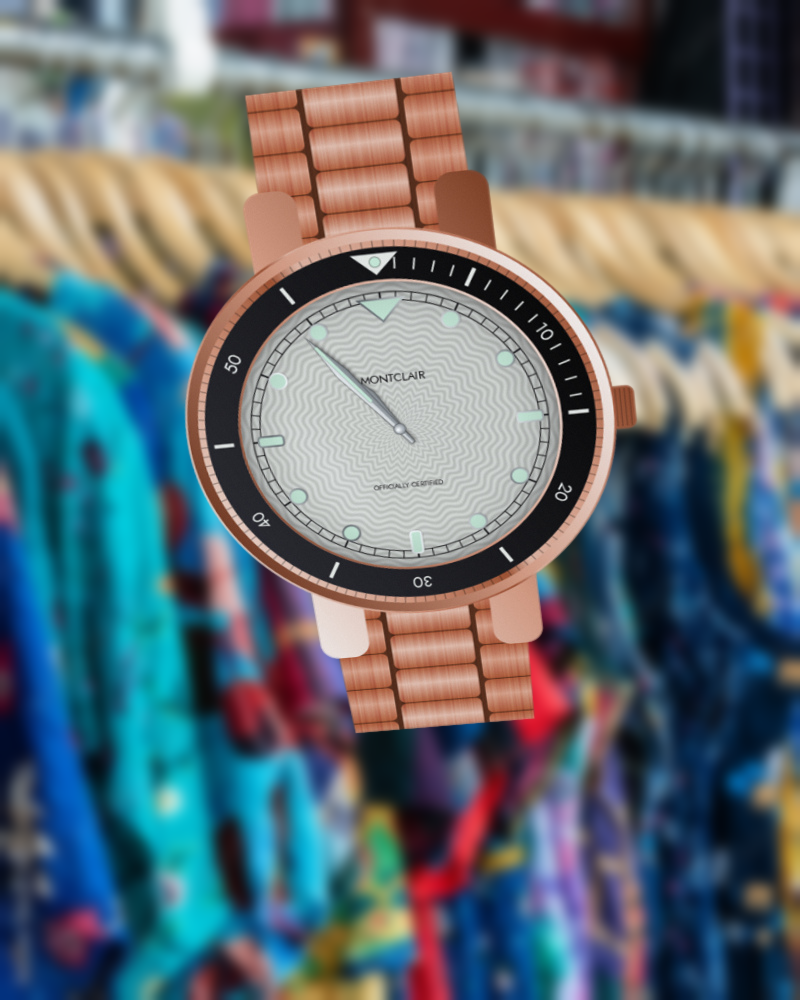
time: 10:54
